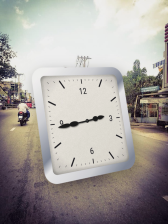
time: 2:44
